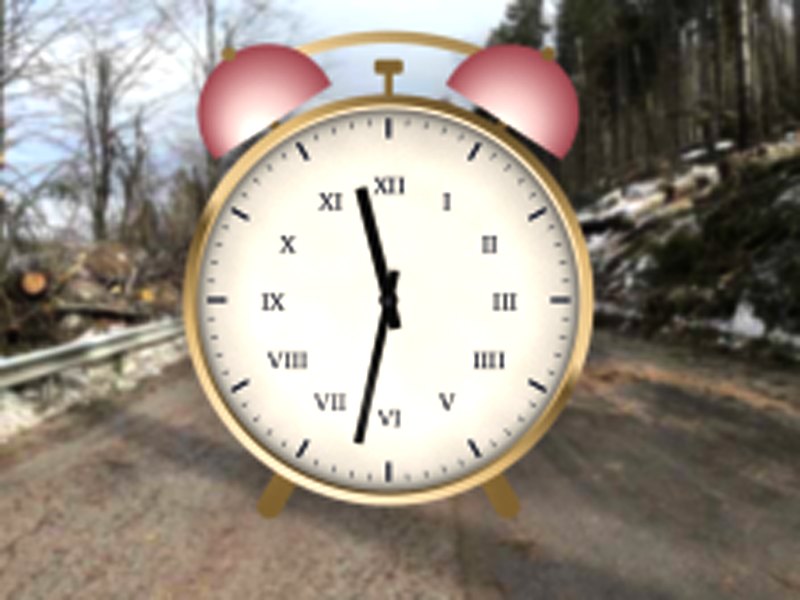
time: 11:32
